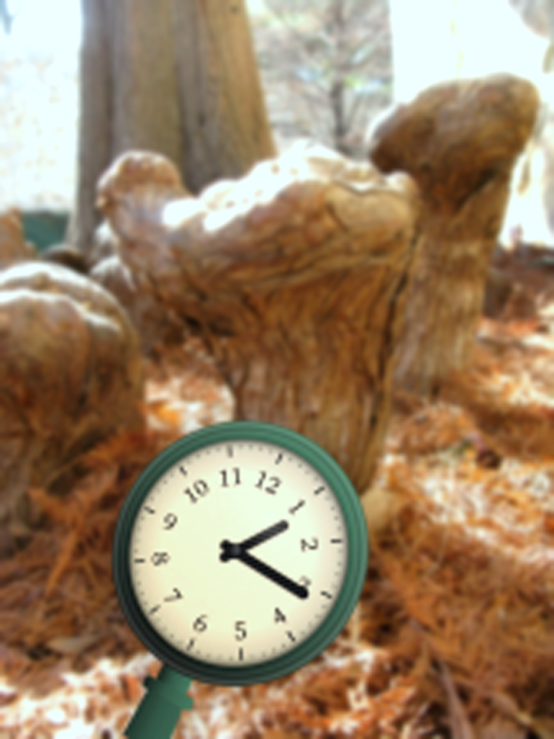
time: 1:16
